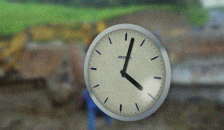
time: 4:02
